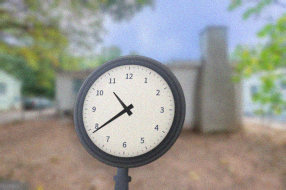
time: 10:39
